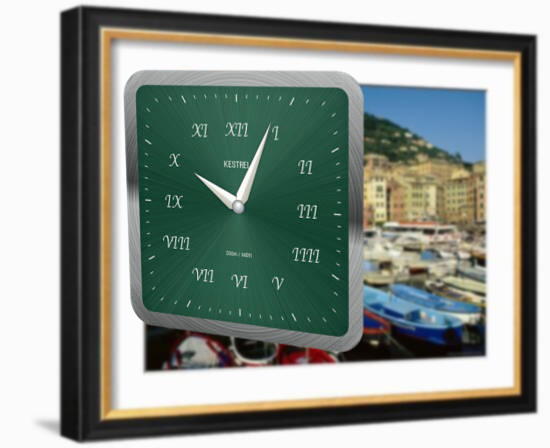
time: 10:04
